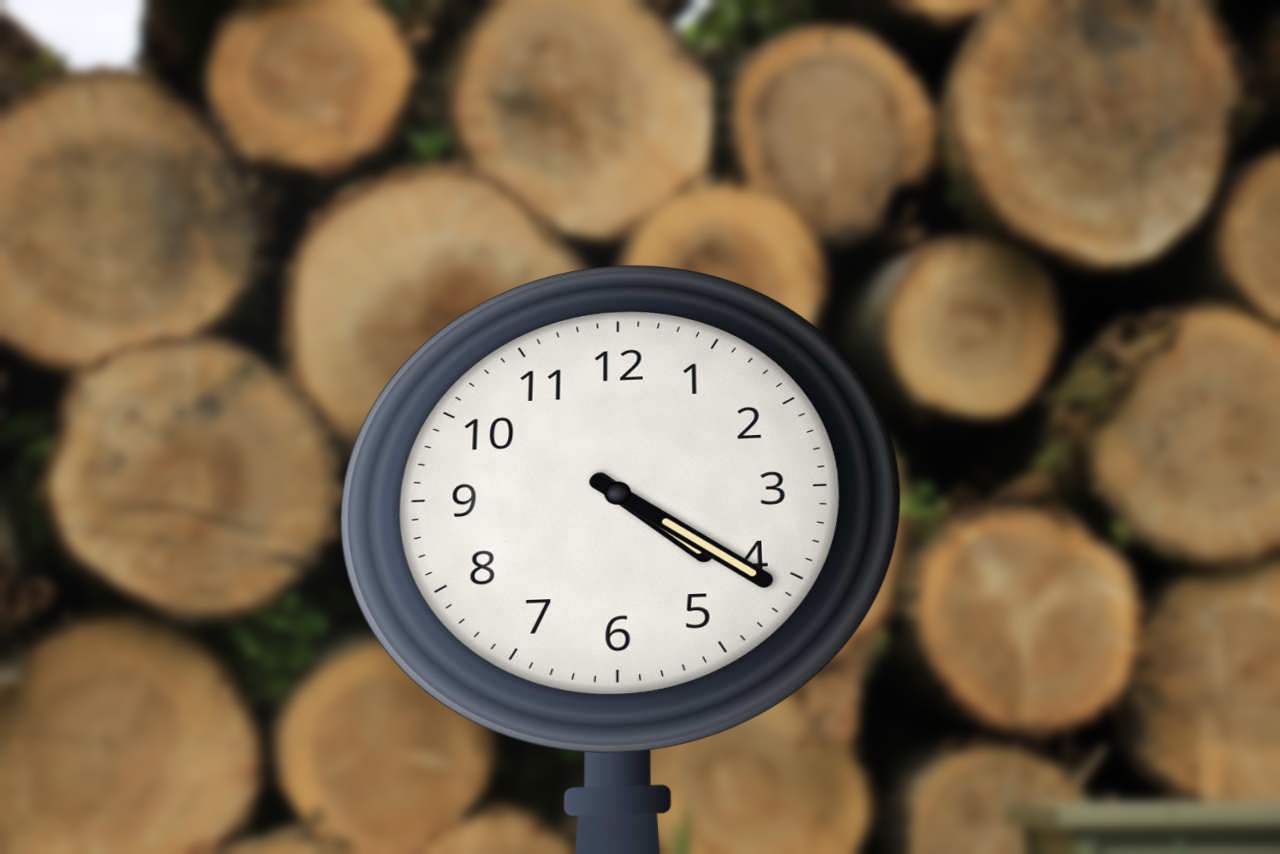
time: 4:21
